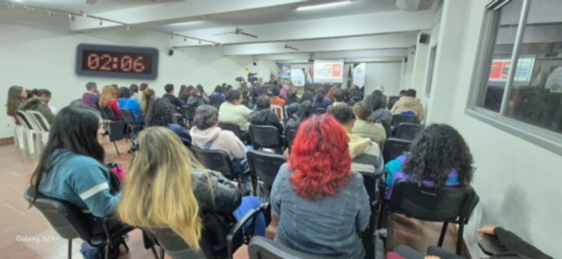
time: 2:06
